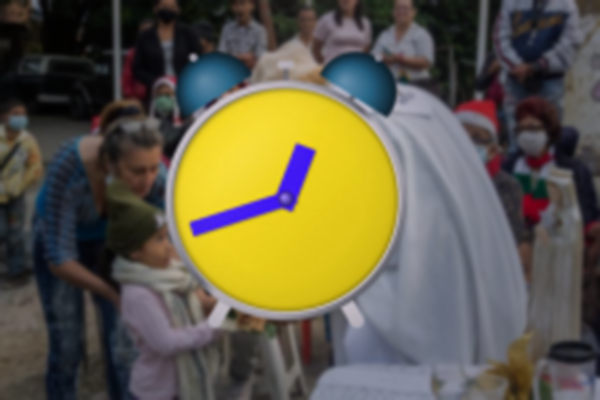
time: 12:42
